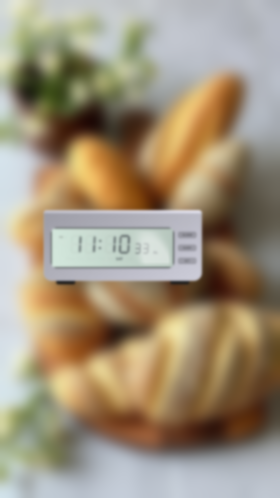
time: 11:10
